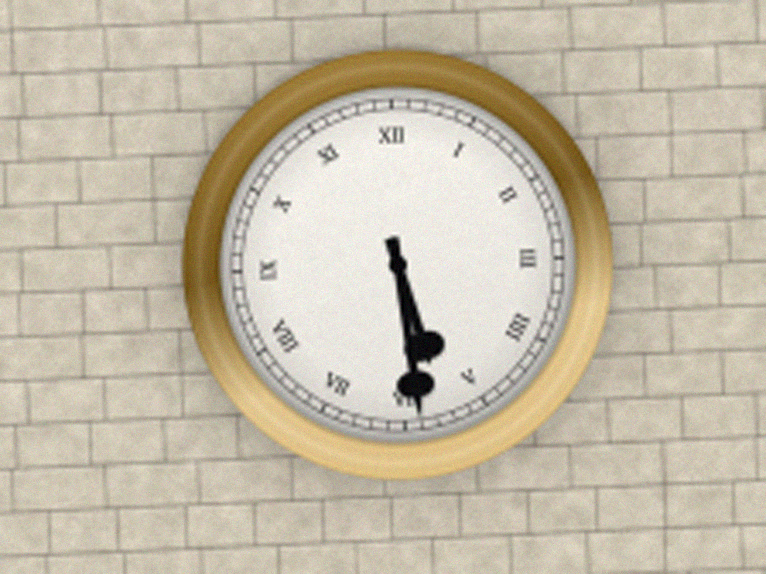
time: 5:29
